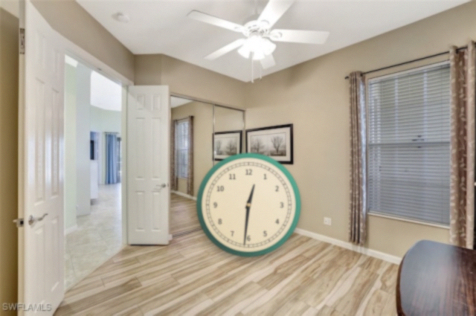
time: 12:31
